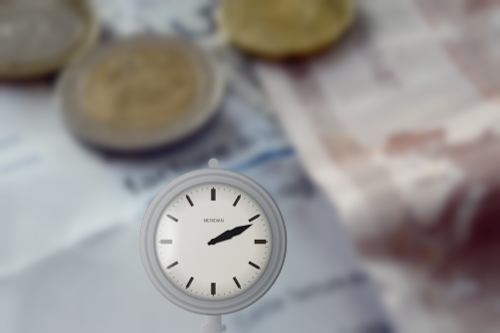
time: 2:11
